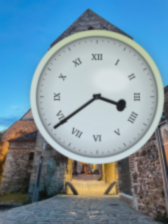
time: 3:39
